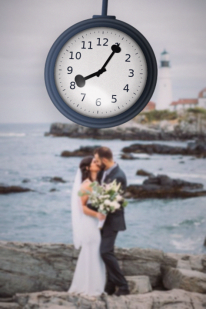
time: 8:05
